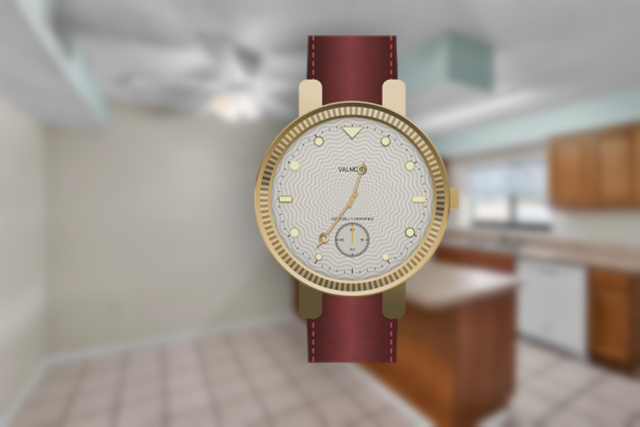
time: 12:36
